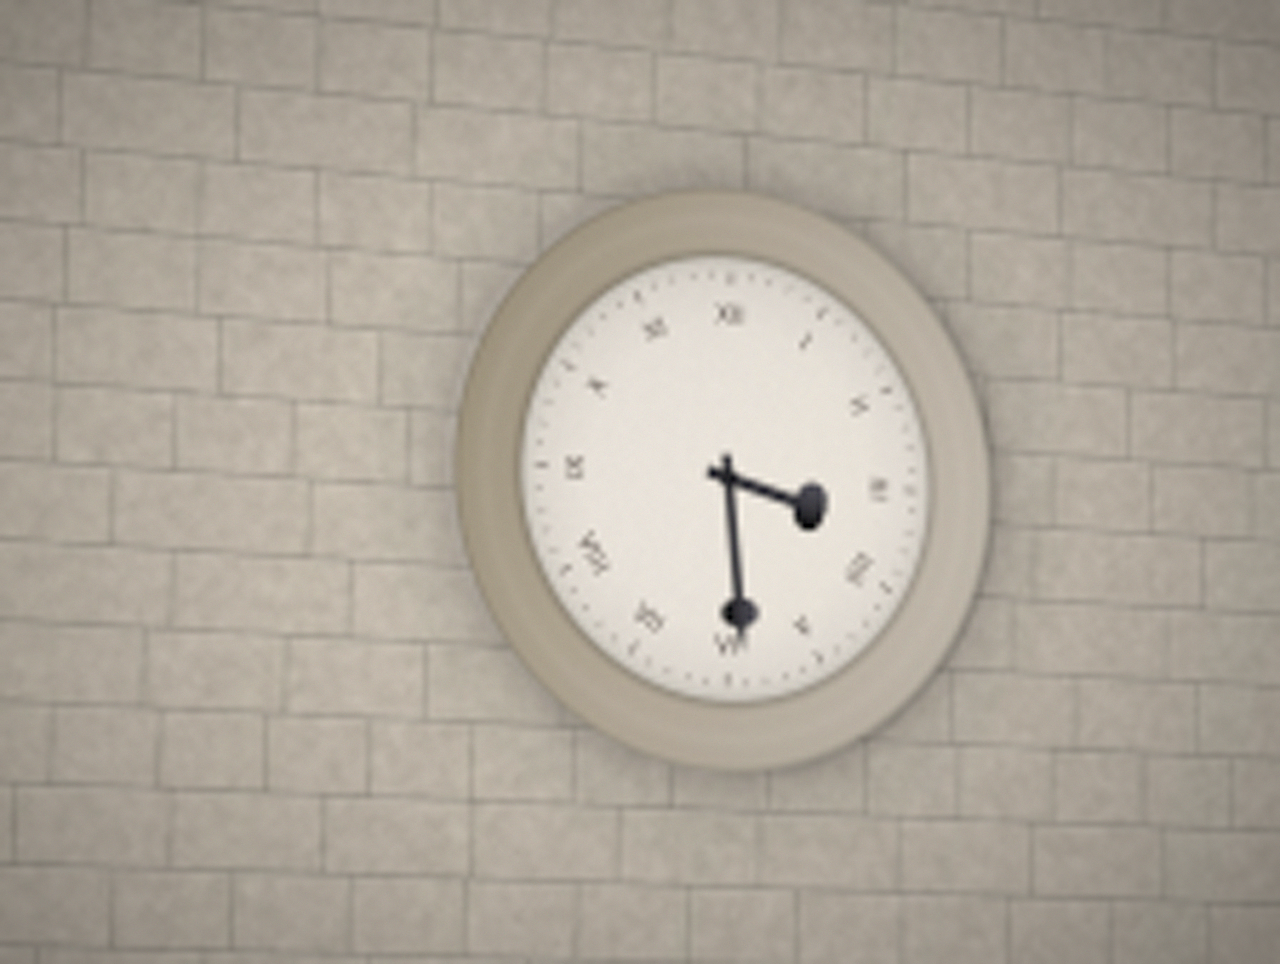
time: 3:29
